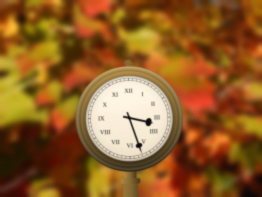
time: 3:27
